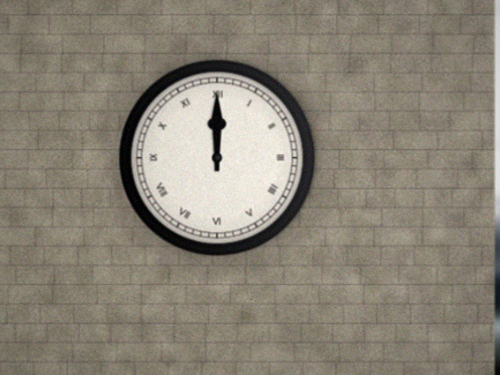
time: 12:00
